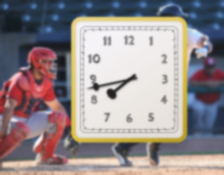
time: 7:43
